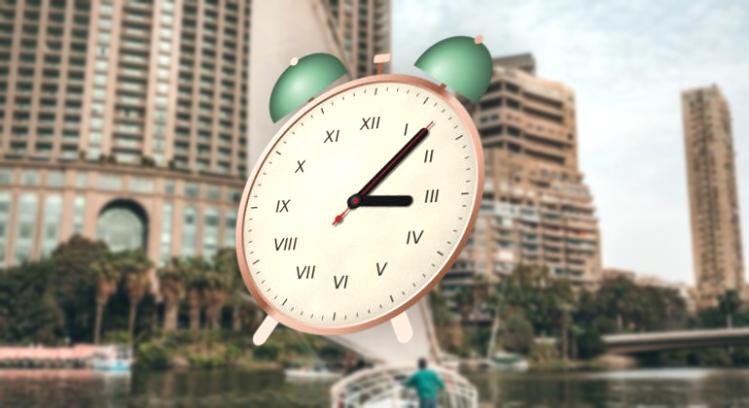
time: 3:07:07
